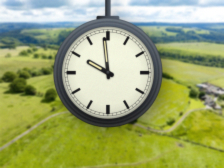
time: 9:59
